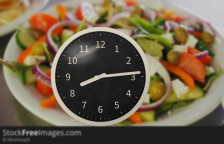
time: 8:14
